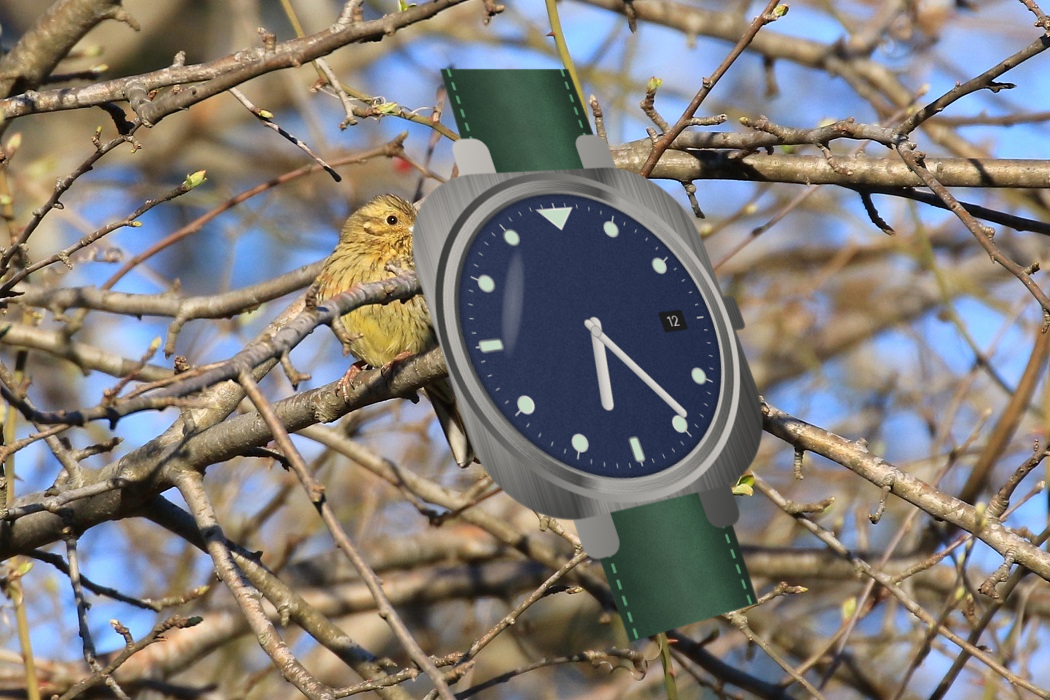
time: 6:24
